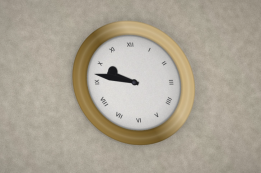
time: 9:47
